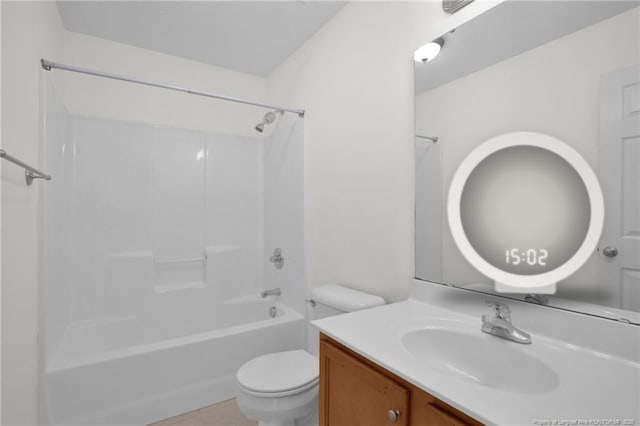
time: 15:02
